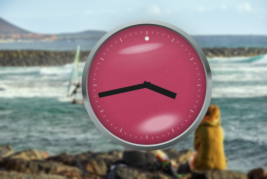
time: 3:43
